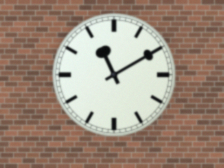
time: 11:10
